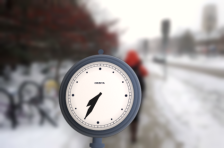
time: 7:35
